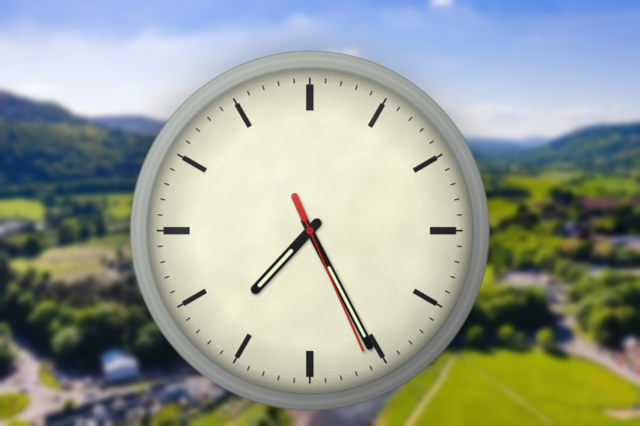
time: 7:25:26
